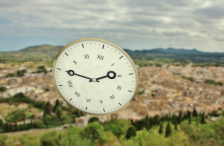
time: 1:45
